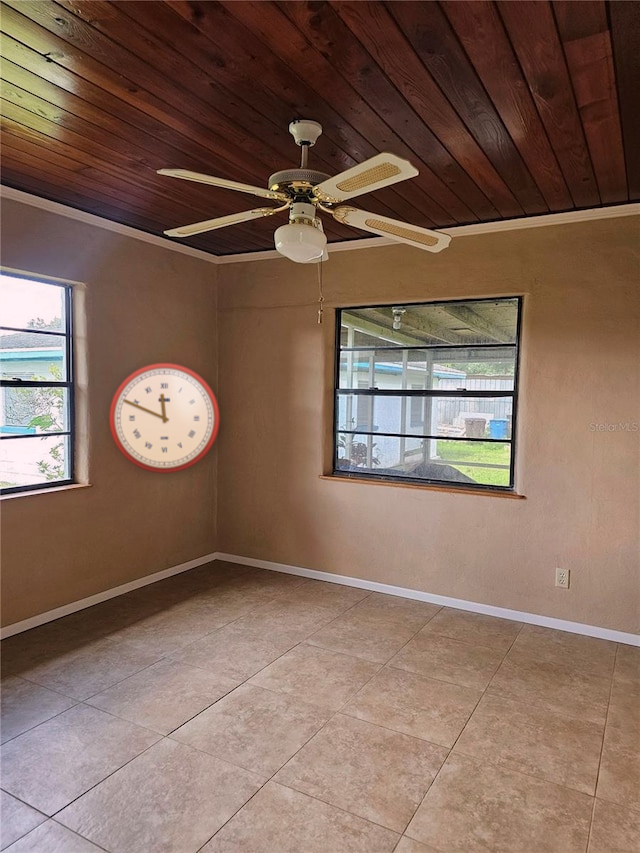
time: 11:49
